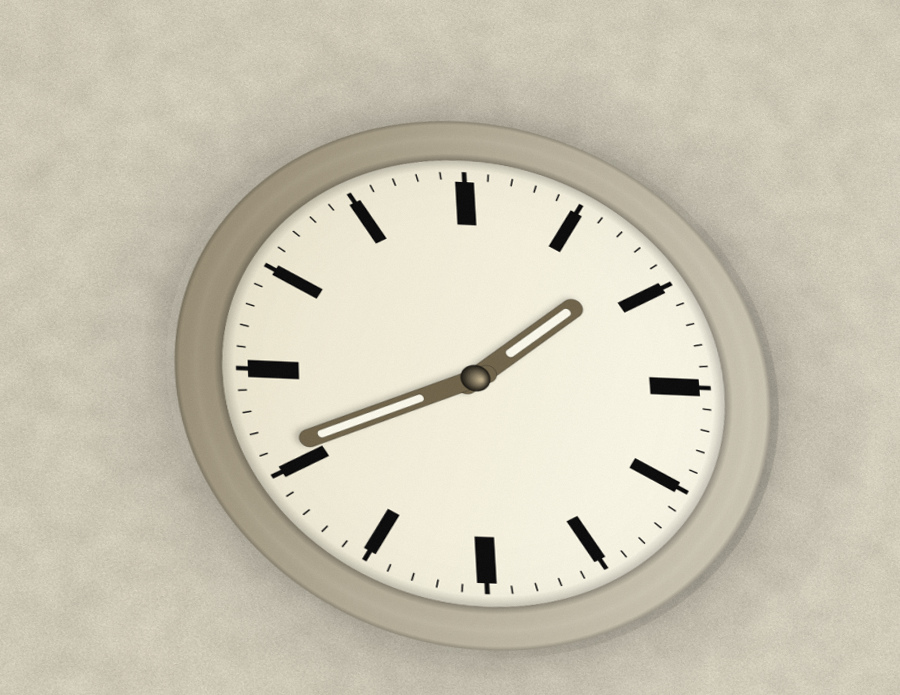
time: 1:41
